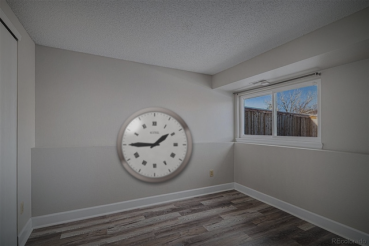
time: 1:45
